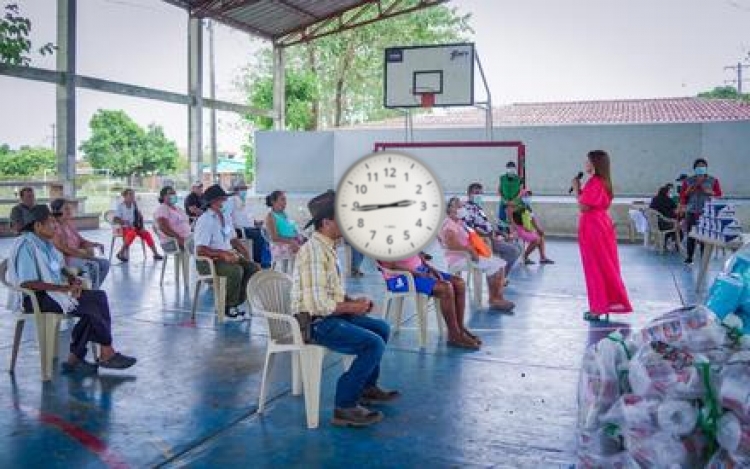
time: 2:44
